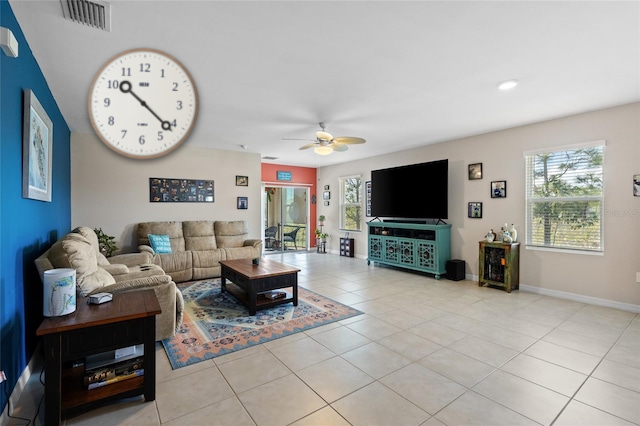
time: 10:22
